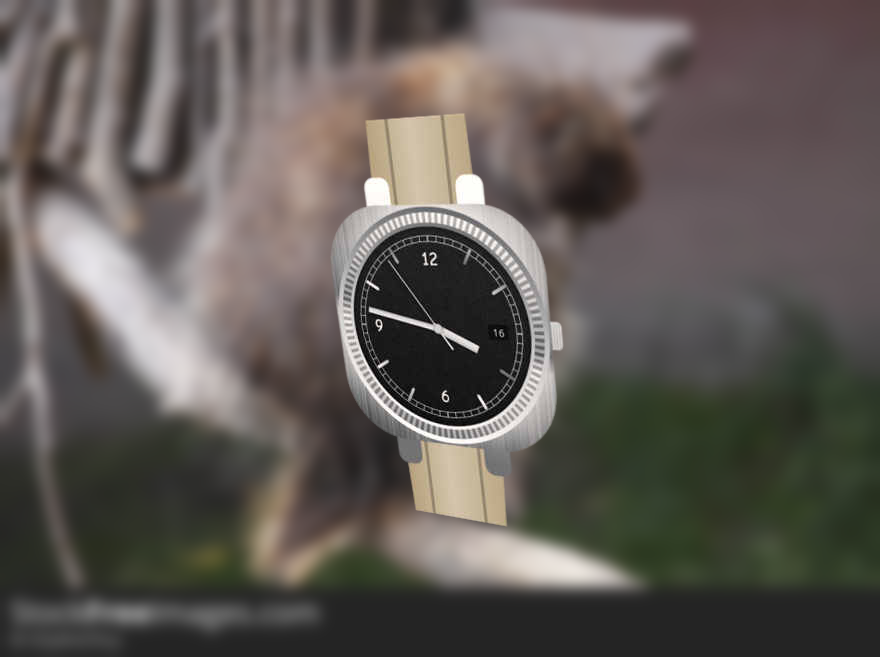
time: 3:46:54
